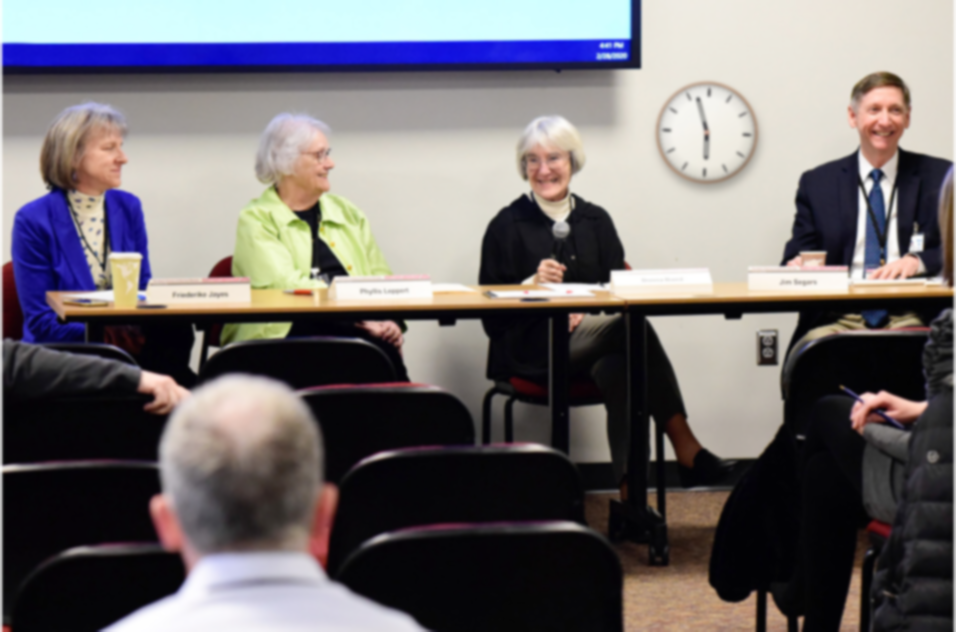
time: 5:57
